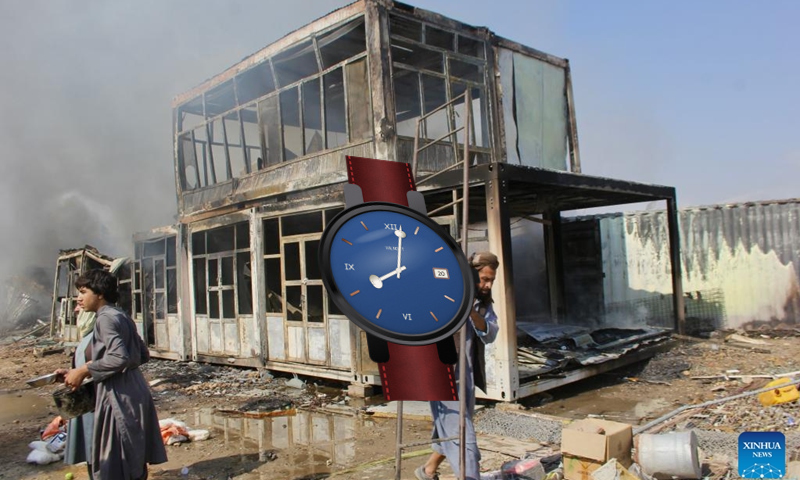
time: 8:02
